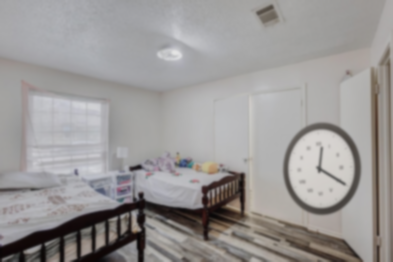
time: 12:20
